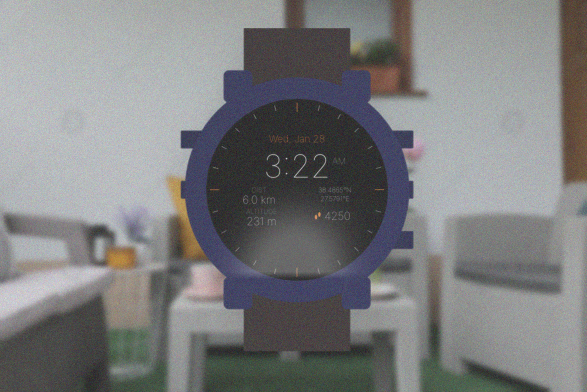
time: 3:22
